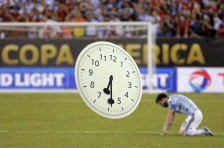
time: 6:29
